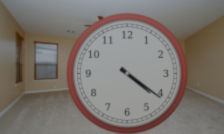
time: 4:21
